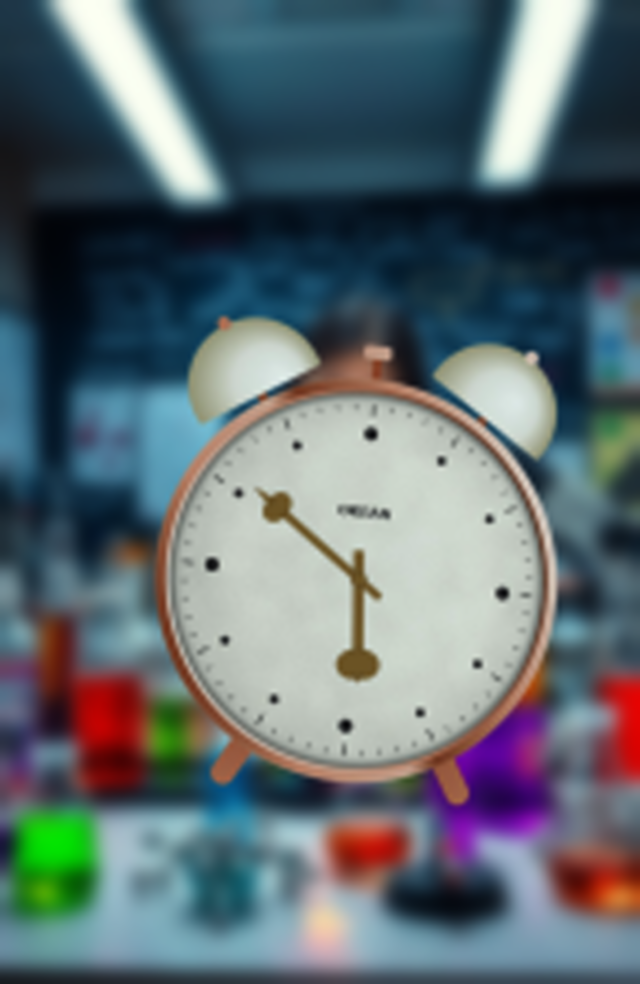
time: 5:51
